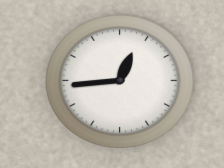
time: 12:44
